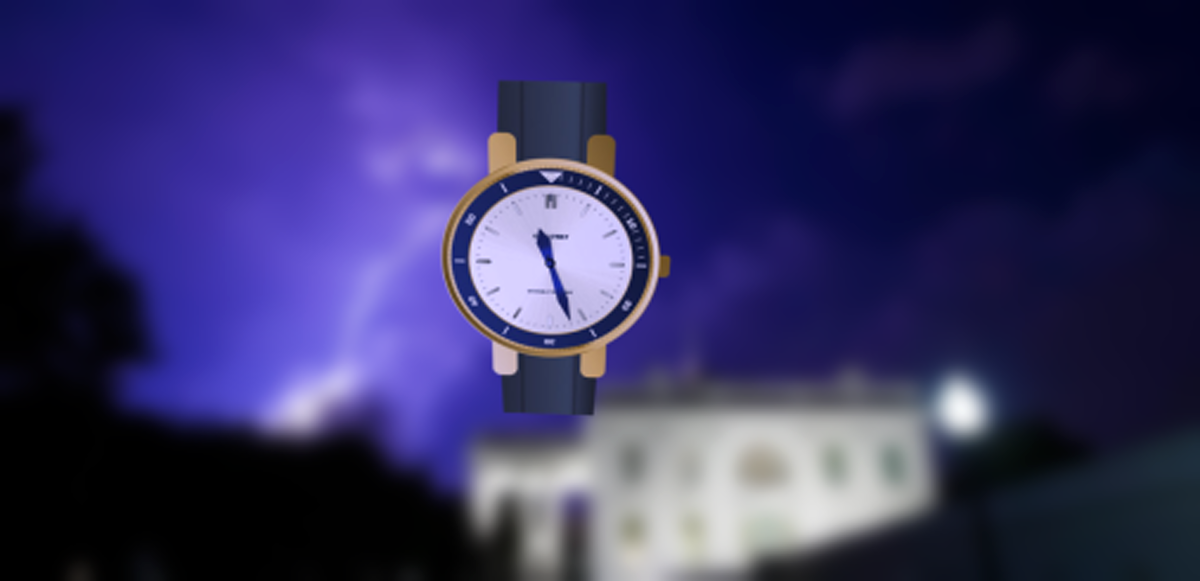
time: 11:27
